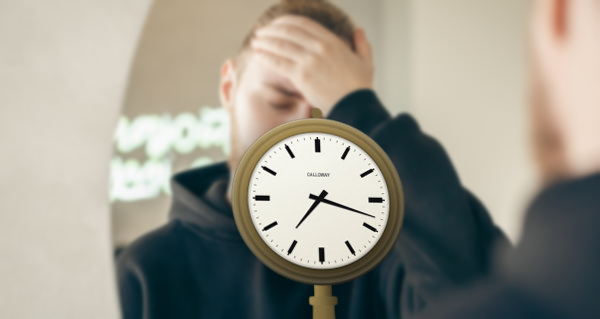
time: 7:18
